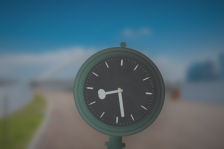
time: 8:28
